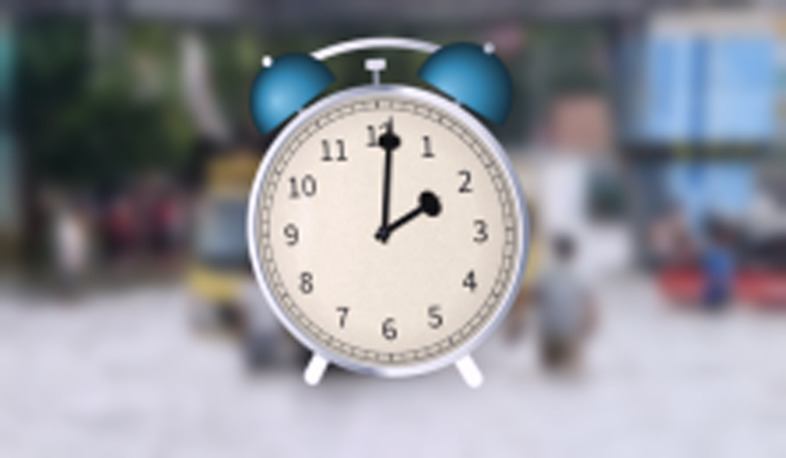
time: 2:01
